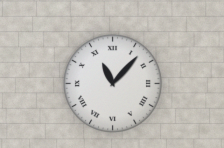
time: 11:07
